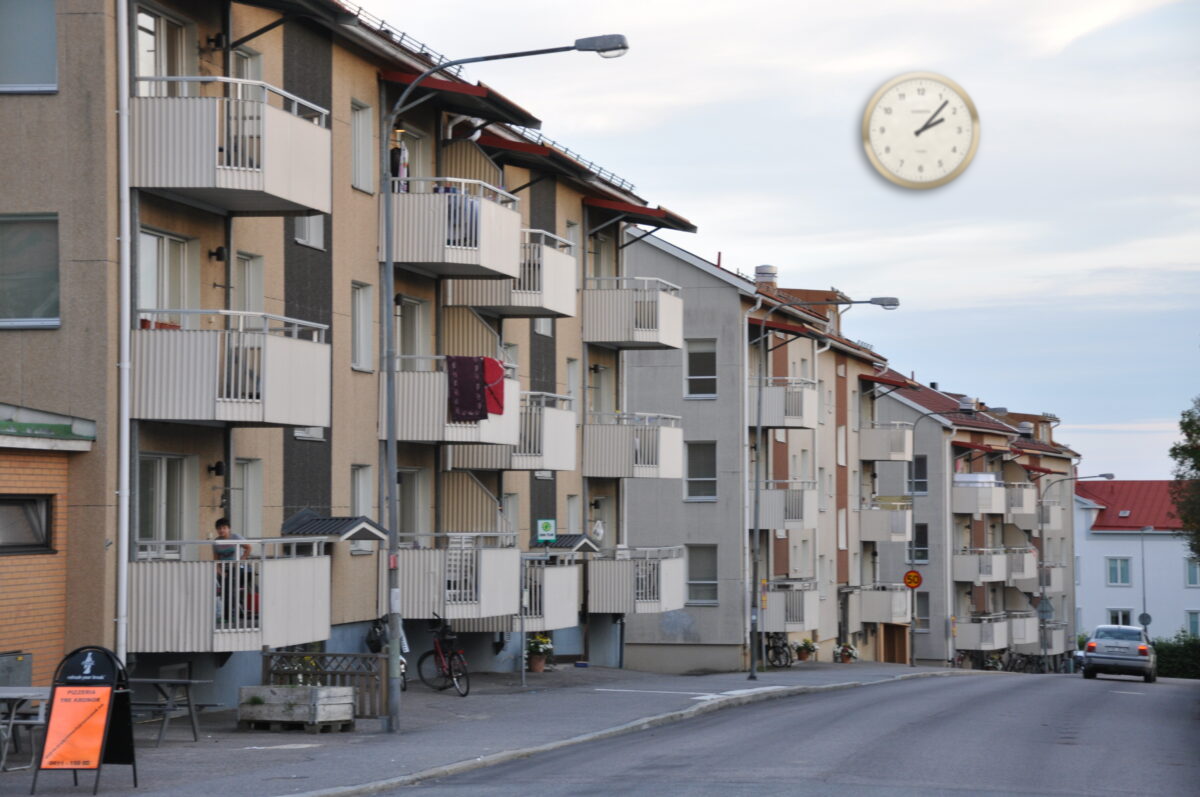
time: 2:07
